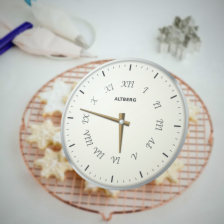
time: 5:47
